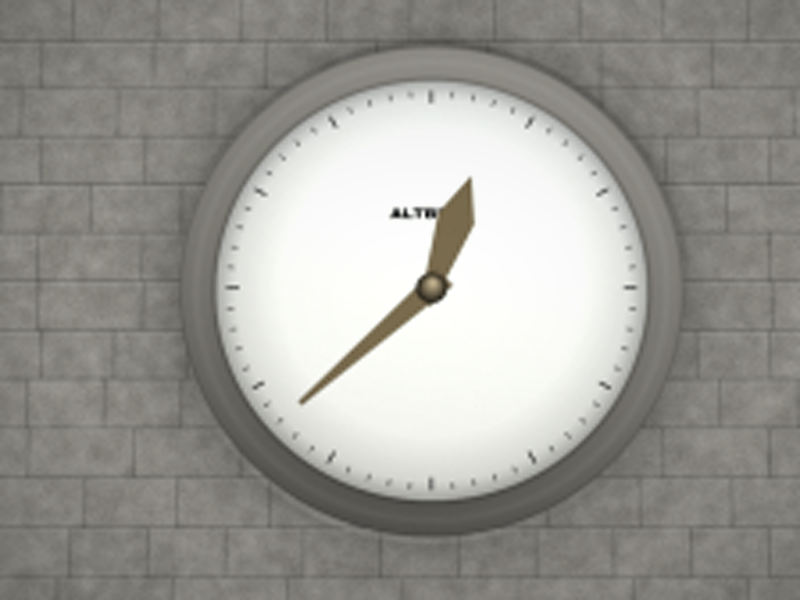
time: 12:38
